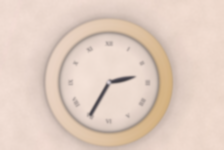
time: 2:35
